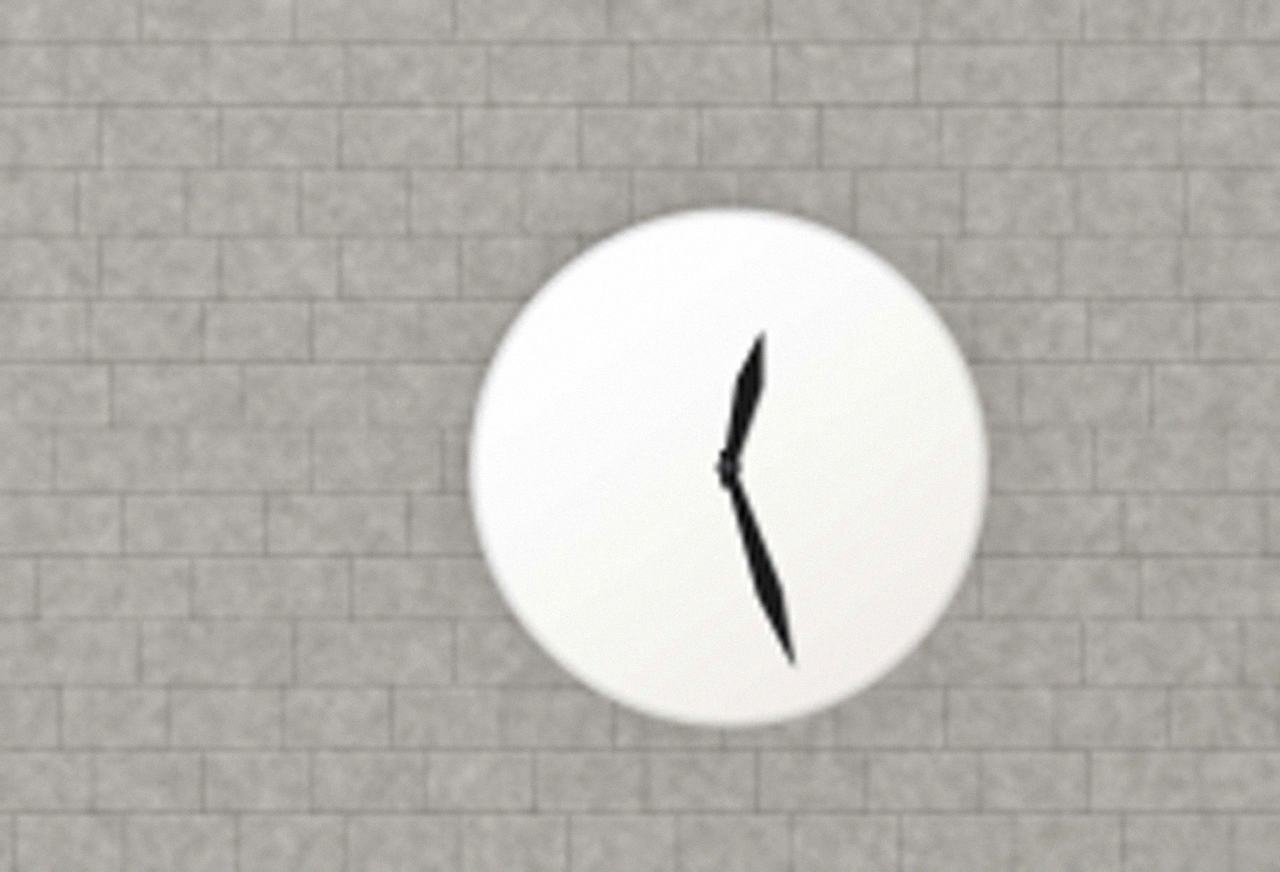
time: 12:27
